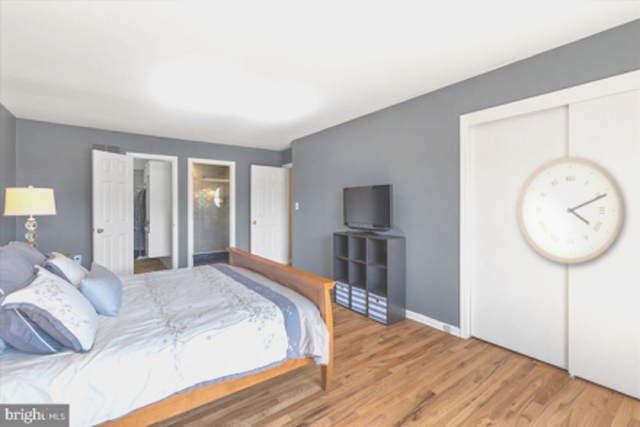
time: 4:11
